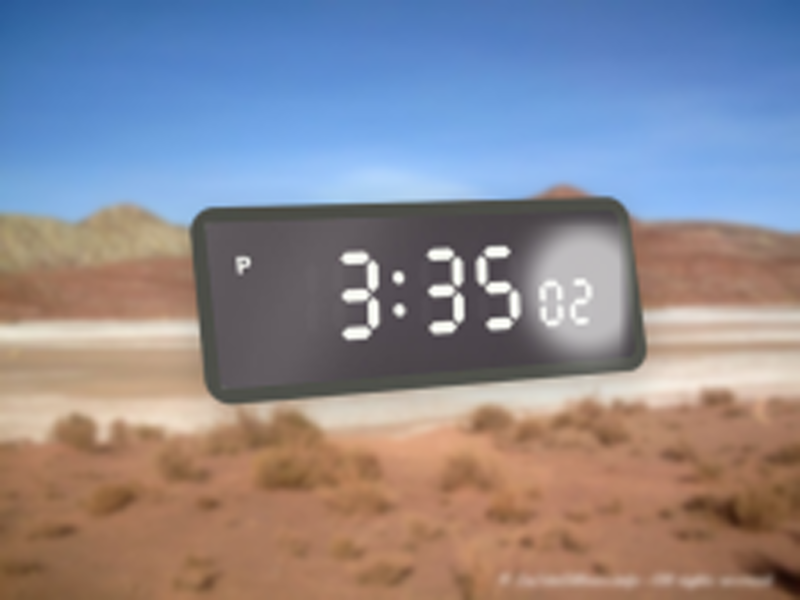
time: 3:35:02
